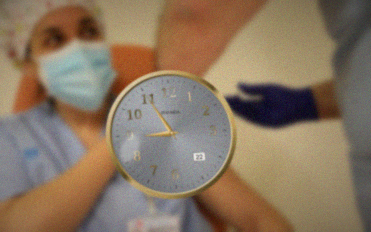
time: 8:55
